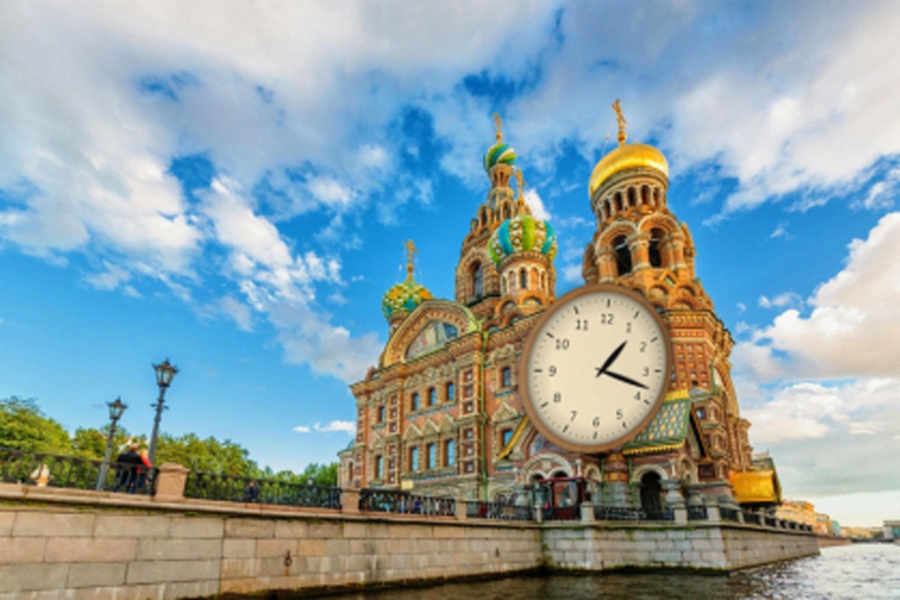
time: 1:18
